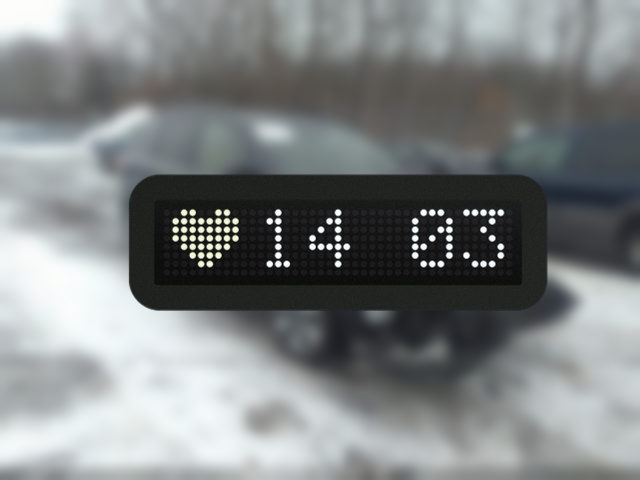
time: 14:03
